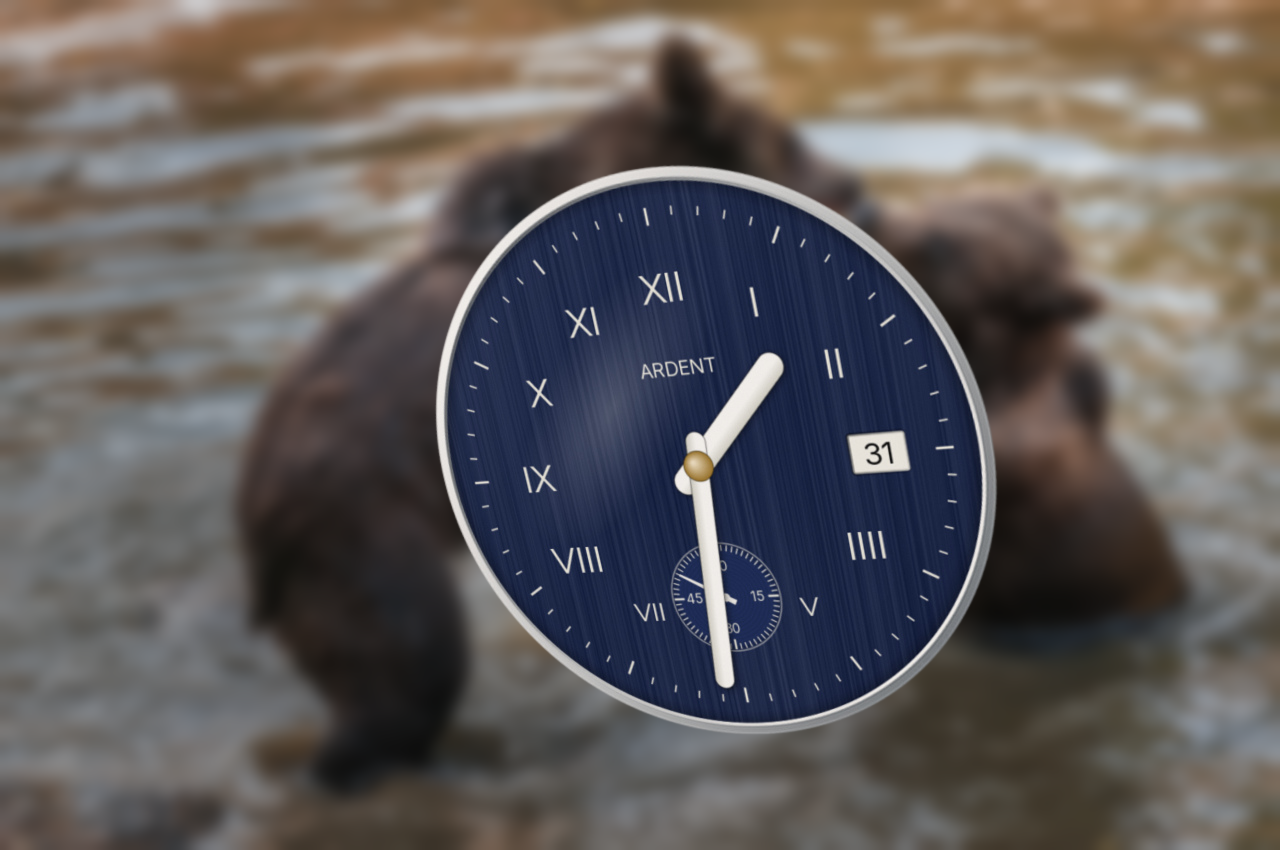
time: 1:30:50
